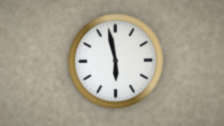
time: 5:58
